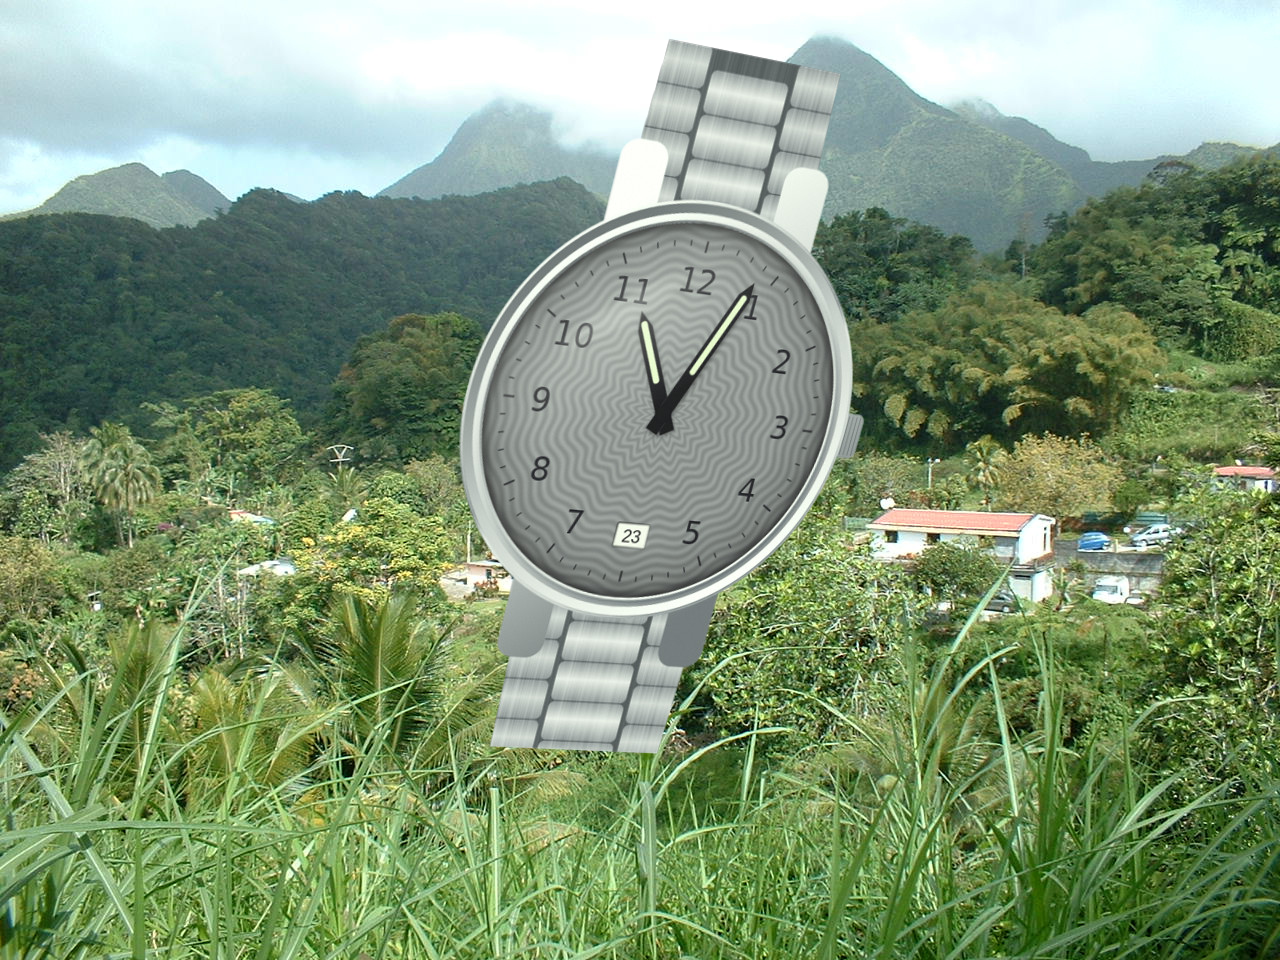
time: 11:04
